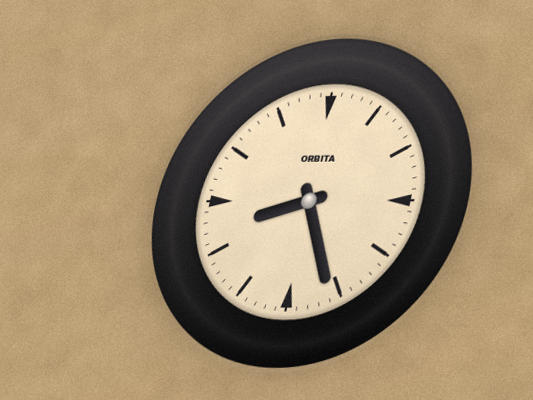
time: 8:26
